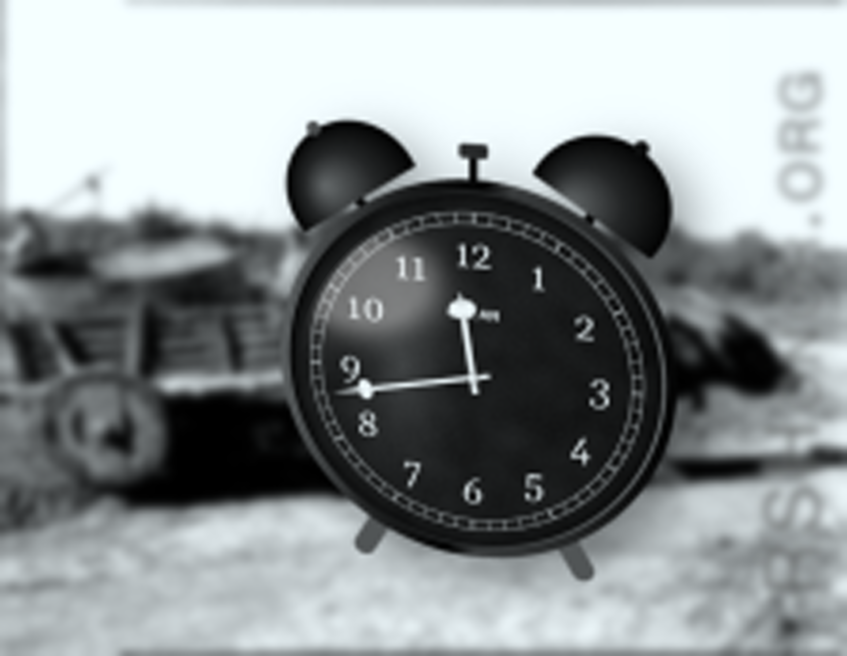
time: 11:43
